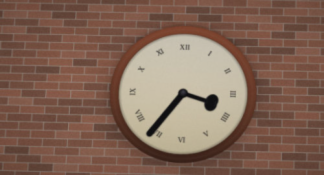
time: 3:36
